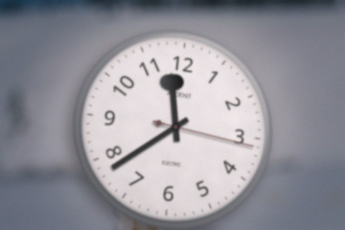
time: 11:38:16
